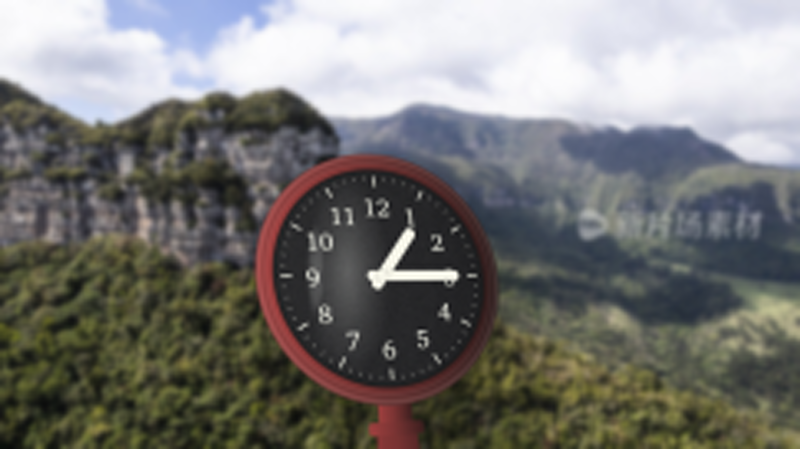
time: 1:15
